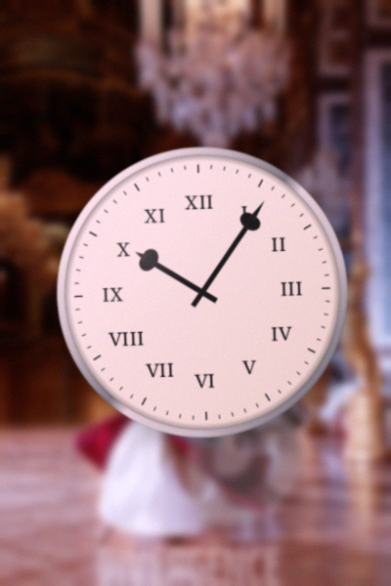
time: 10:06
